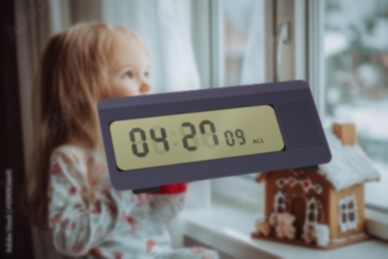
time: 4:27:09
